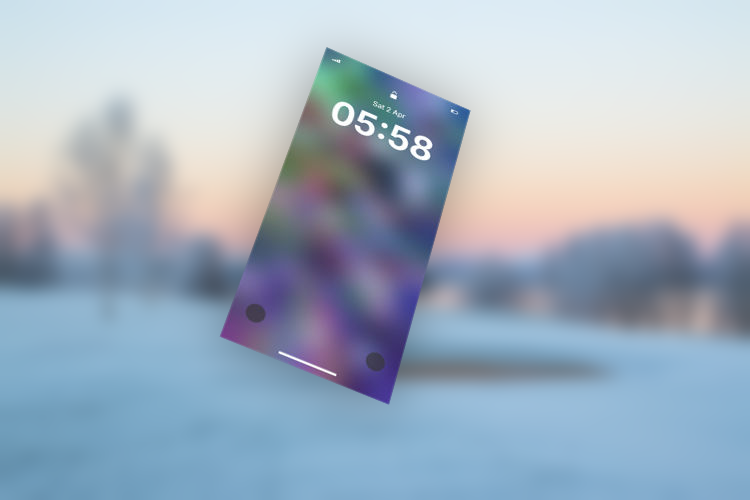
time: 5:58
